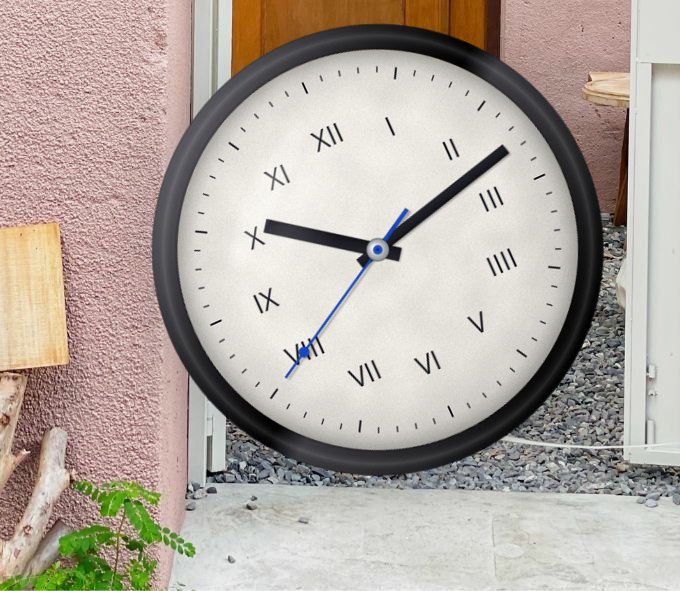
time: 10:12:40
